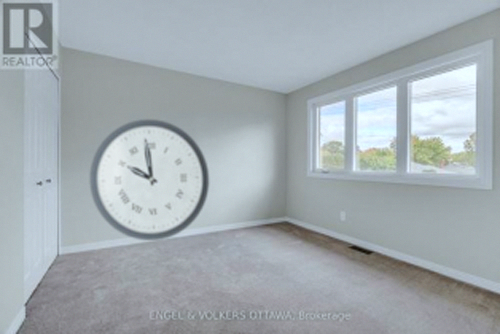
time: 9:59
